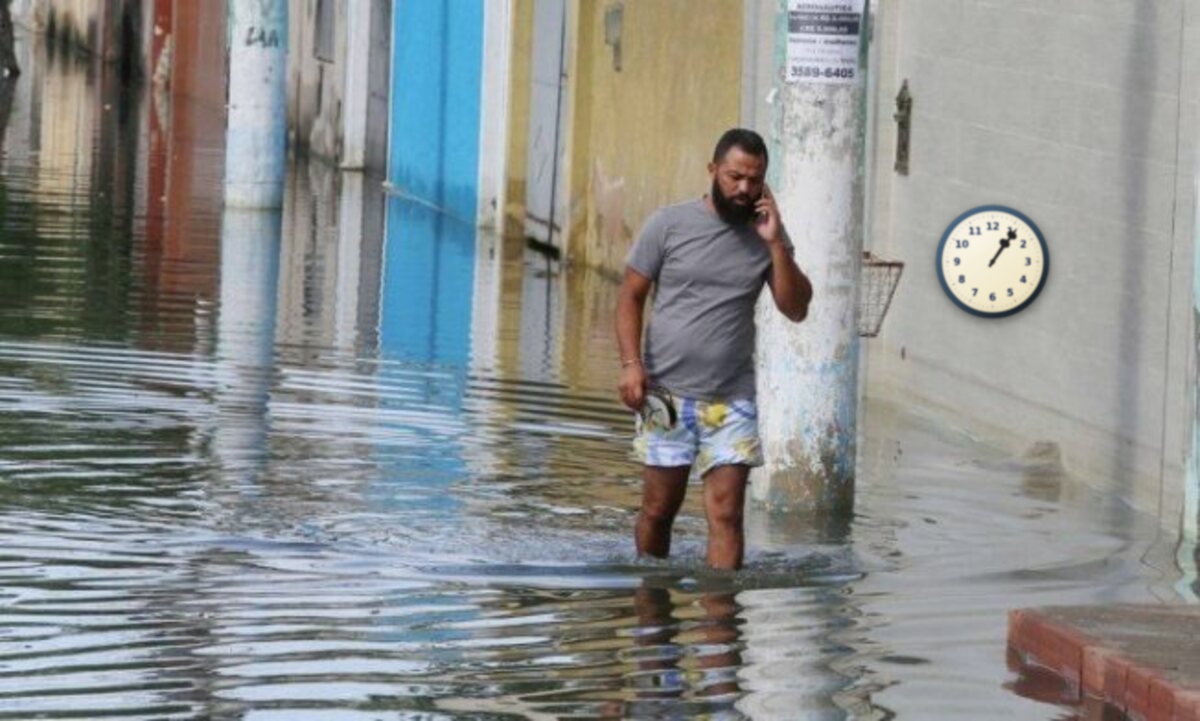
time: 1:06
